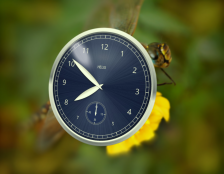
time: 7:51
